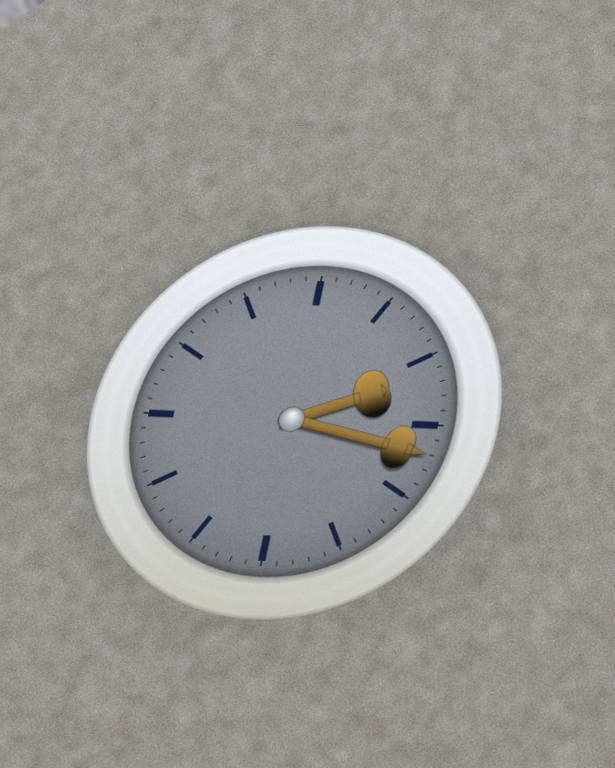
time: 2:17
